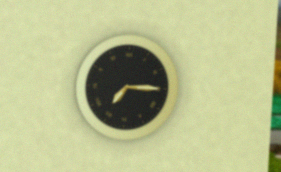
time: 7:15
